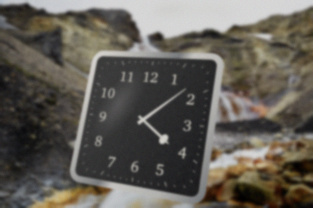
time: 4:08
